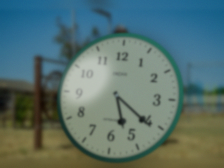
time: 5:21
